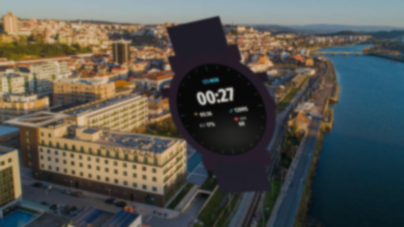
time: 0:27
